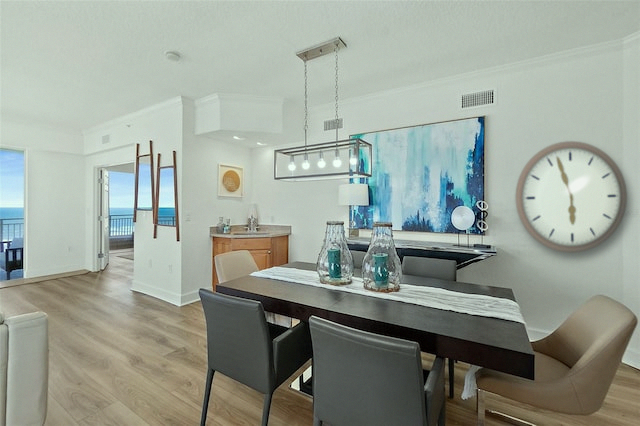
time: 5:57
